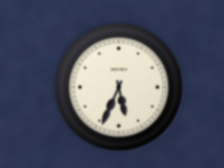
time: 5:34
